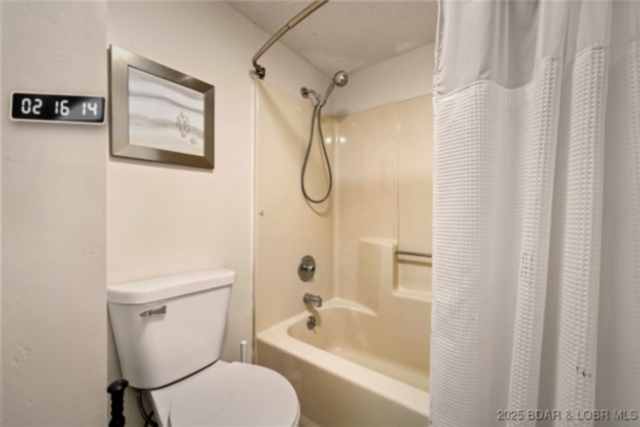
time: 2:16:14
